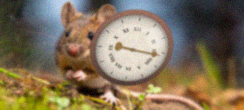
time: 9:16
